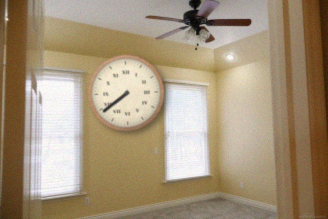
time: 7:39
